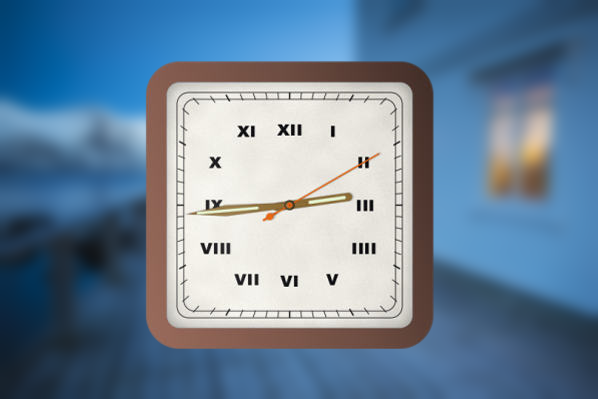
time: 2:44:10
